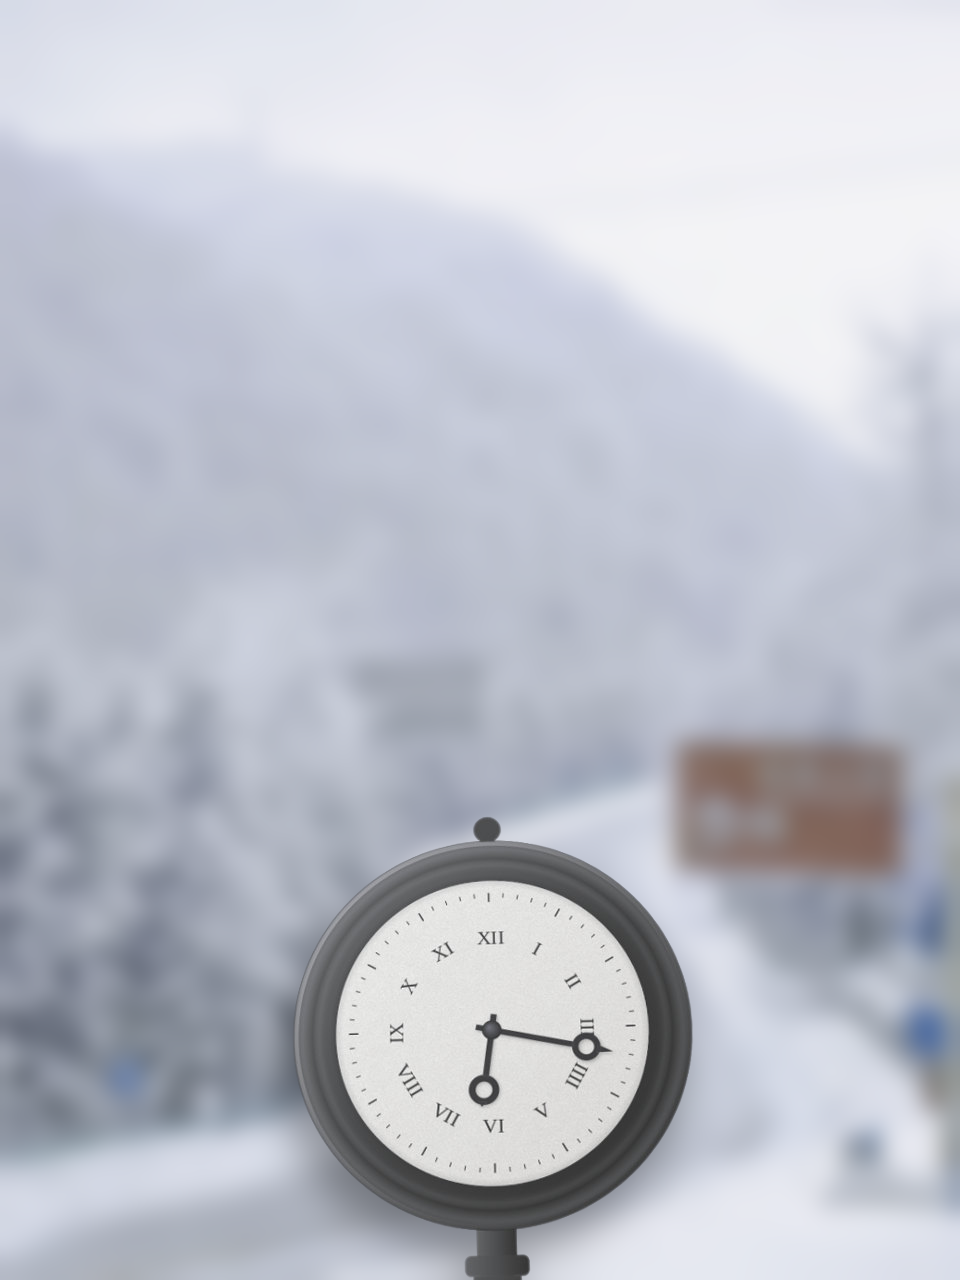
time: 6:17
